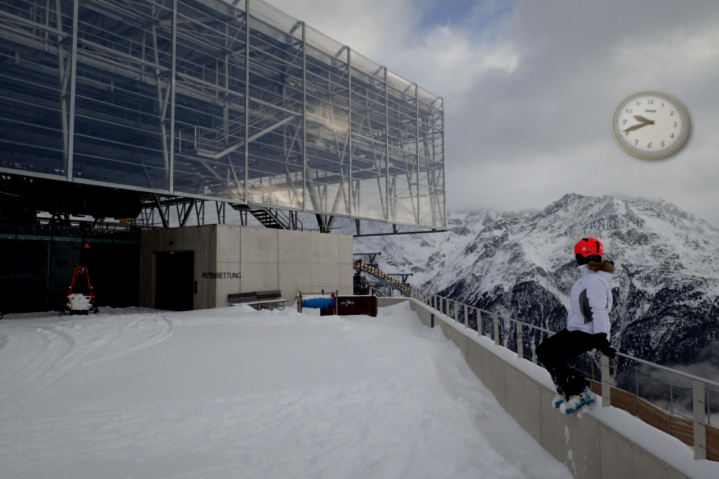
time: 9:41
